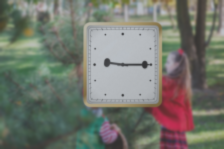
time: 9:15
